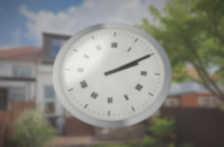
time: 2:10
